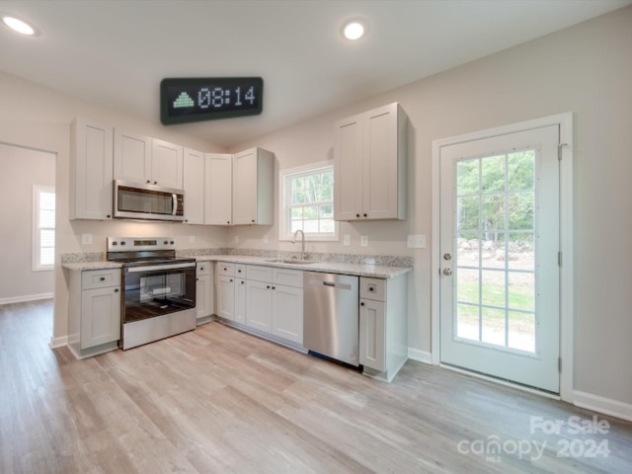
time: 8:14
